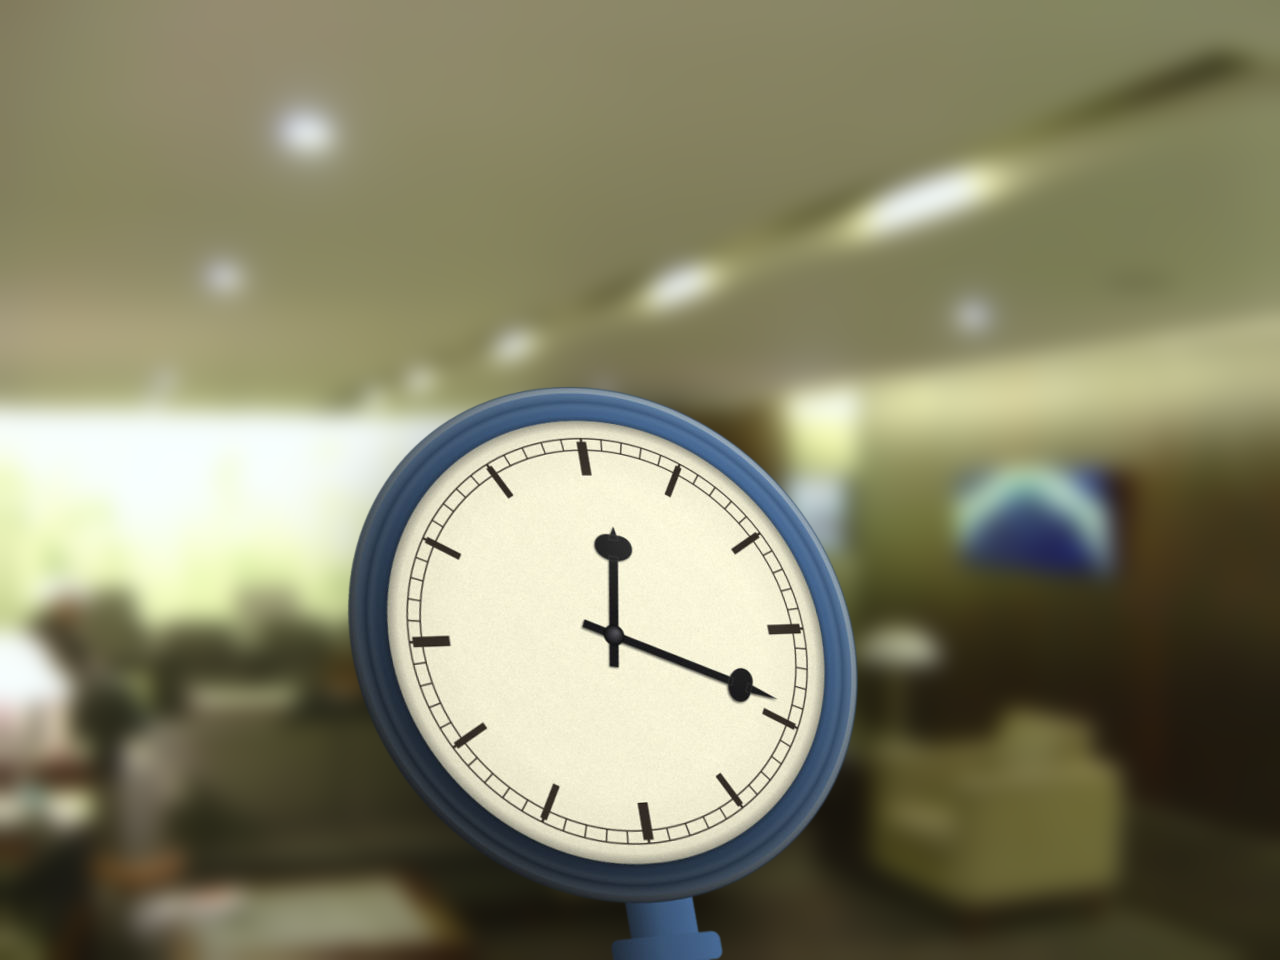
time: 12:19
